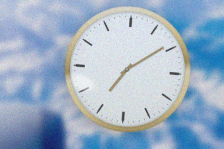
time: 7:09
